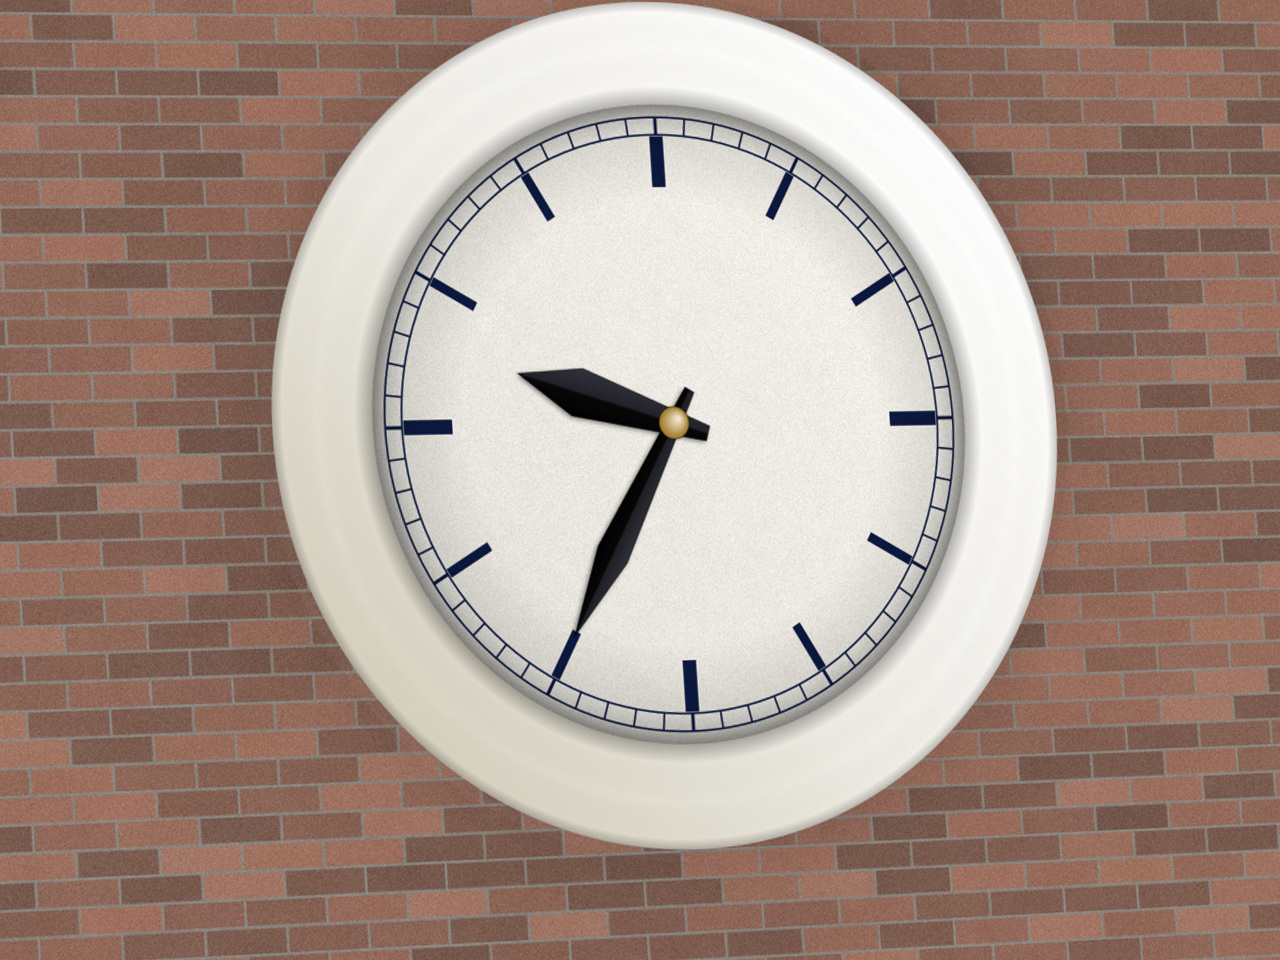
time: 9:35
